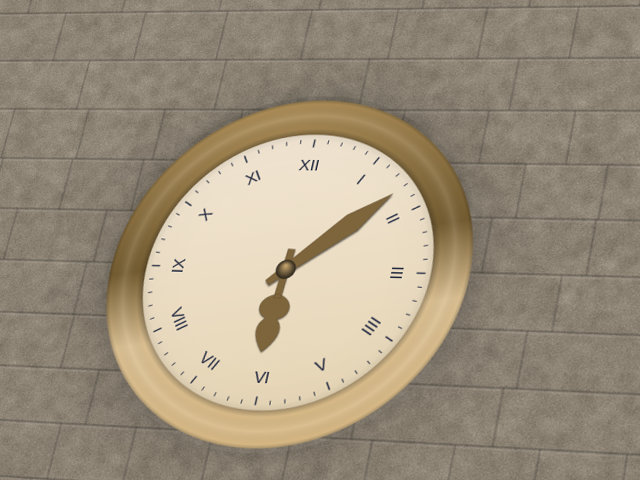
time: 6:08
